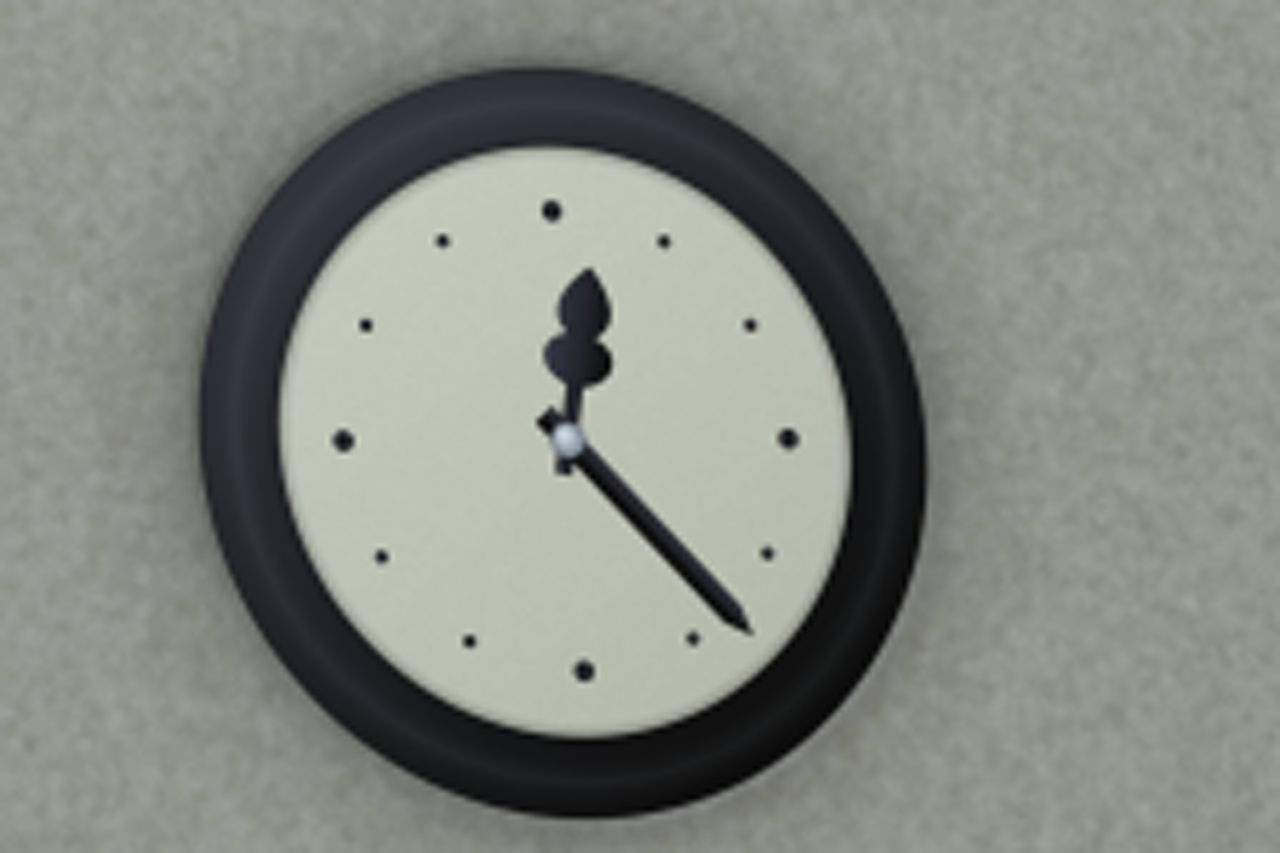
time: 12:23
